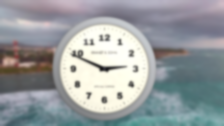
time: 2:49
